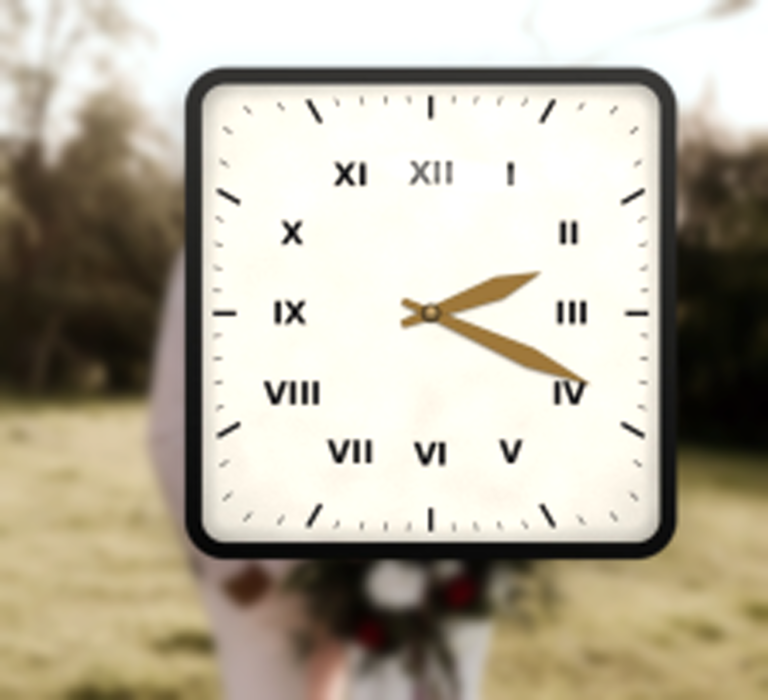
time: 2:19
